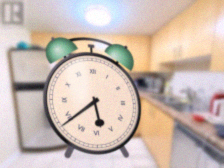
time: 5:39
